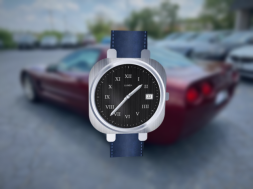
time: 1:37
